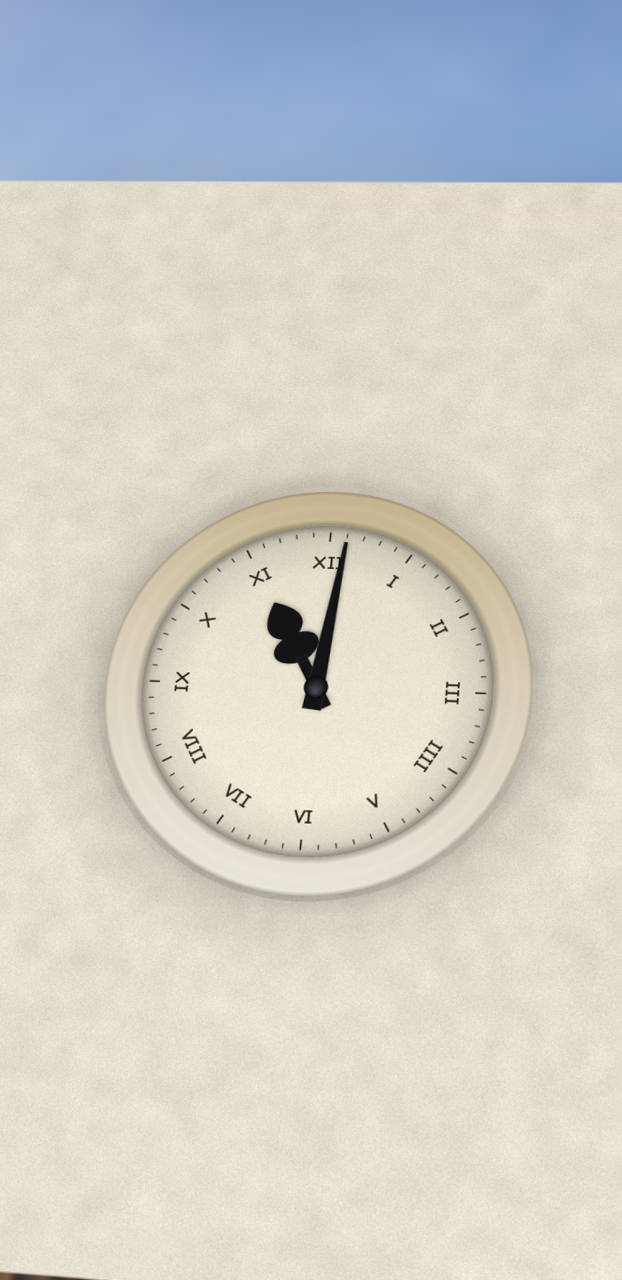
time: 11:01
